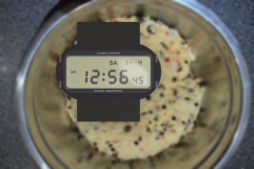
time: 12:56:45
